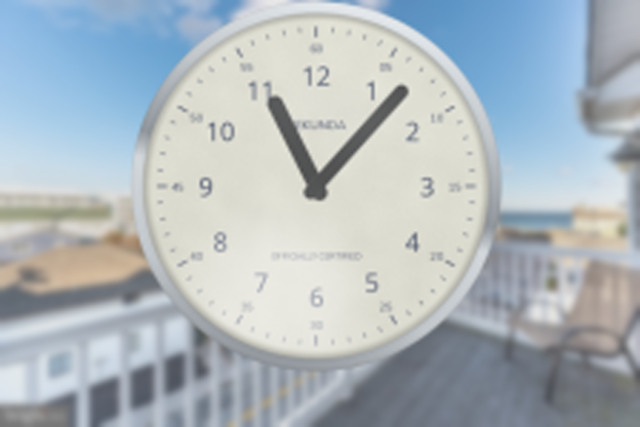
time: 11:07
